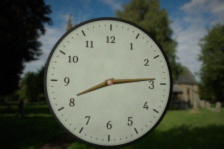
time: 8:14
